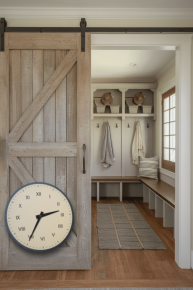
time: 2:35
